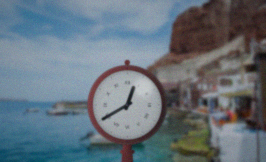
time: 12:40
